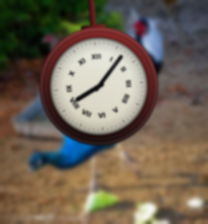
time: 8:07
